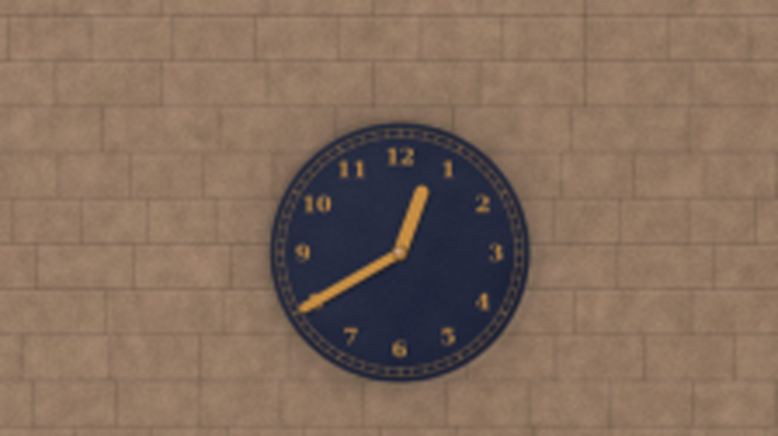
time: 12:40
